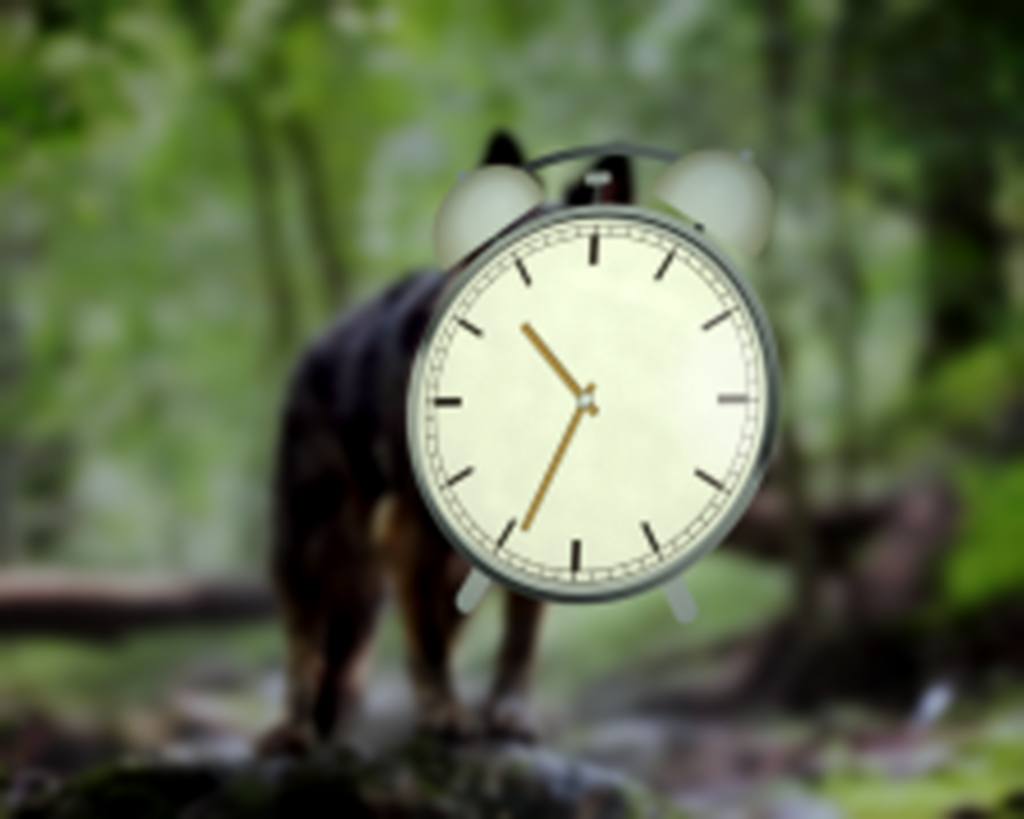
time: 10:34
